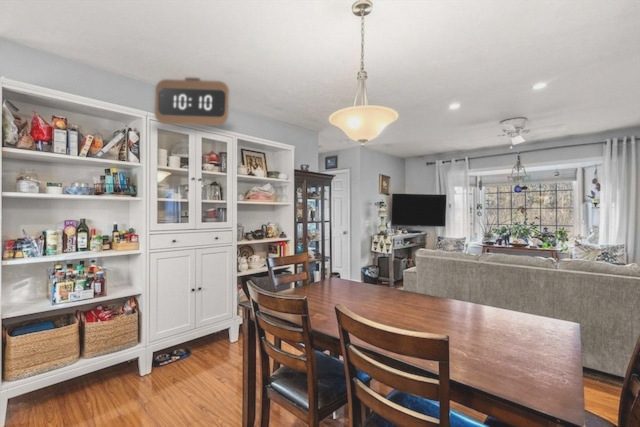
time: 10:10
